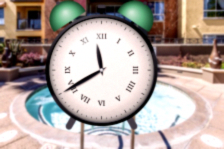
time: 11:40
